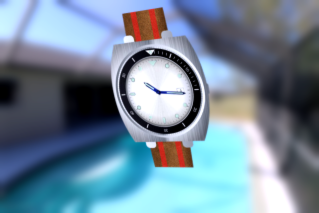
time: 10:16
